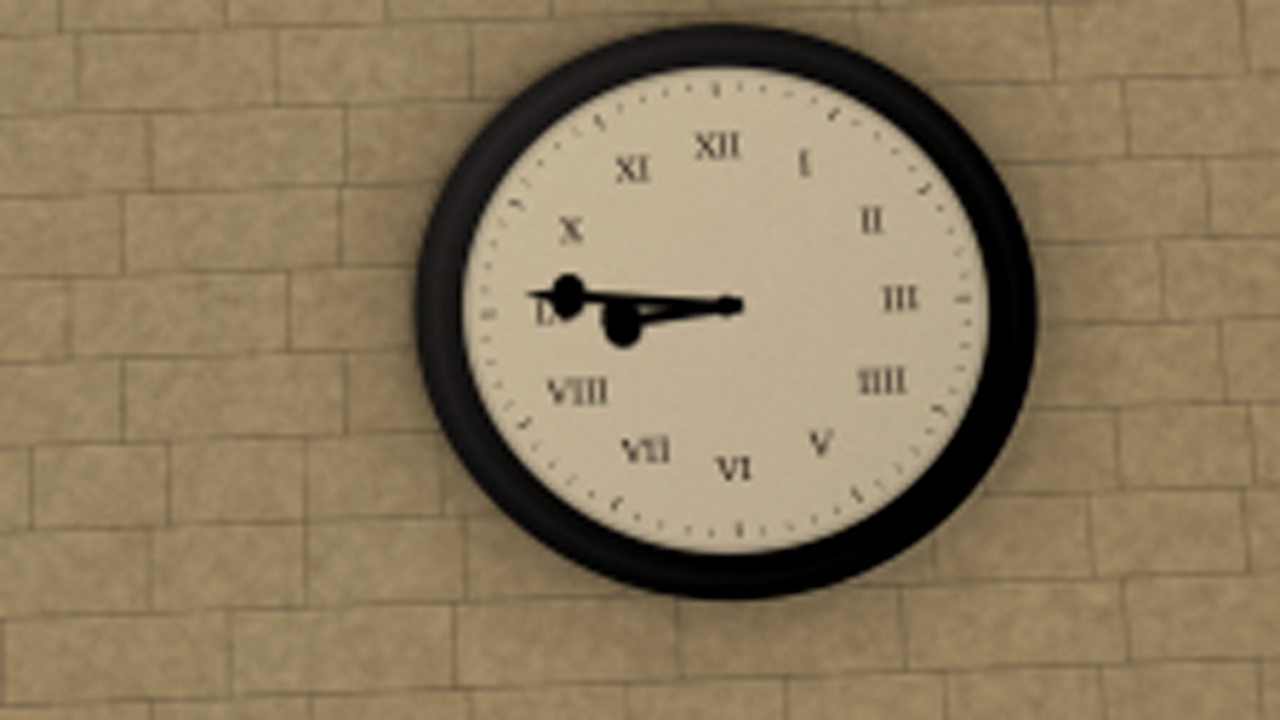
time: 8:46
